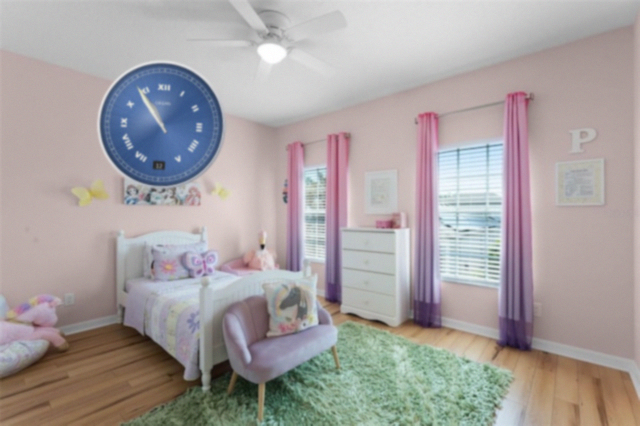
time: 10:54
